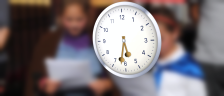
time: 5:32
